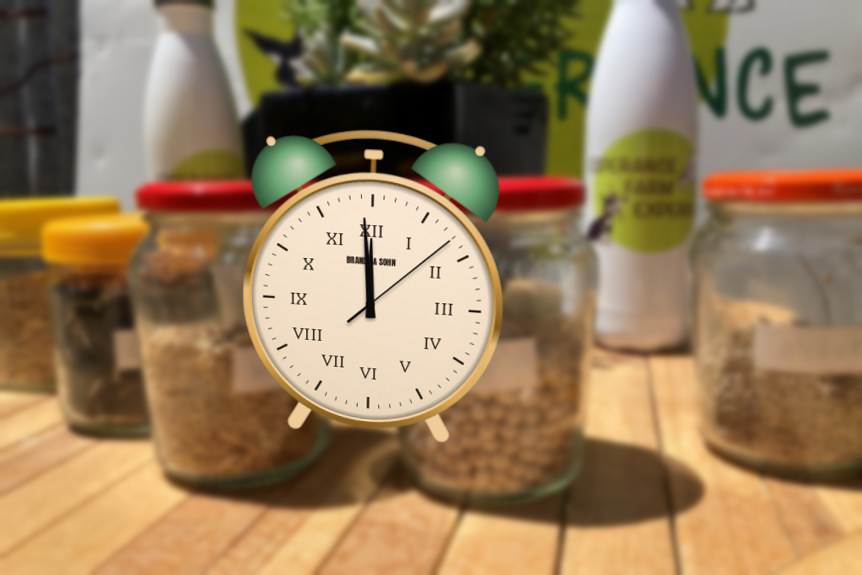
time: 11:59:08
